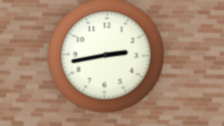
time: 2:43
